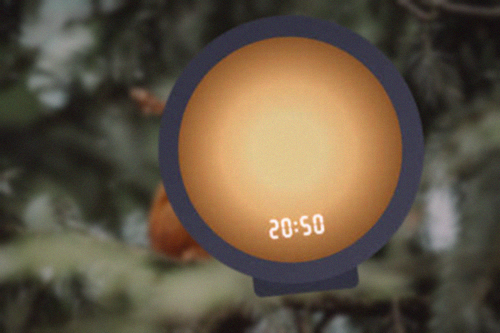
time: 20:50
